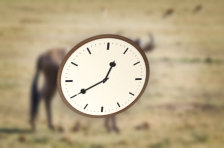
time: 12:40
